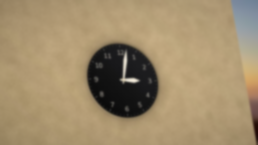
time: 3:02
